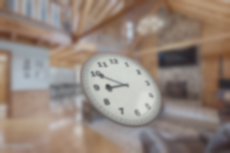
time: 8:50
